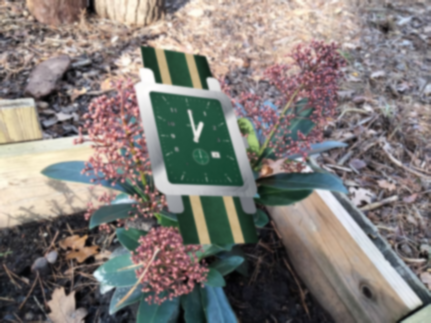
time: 1:00
